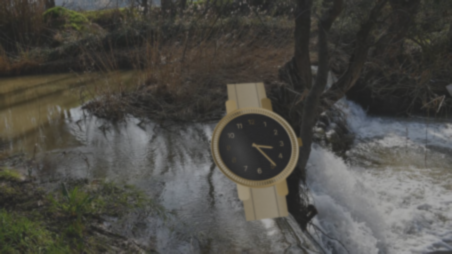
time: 3:24
